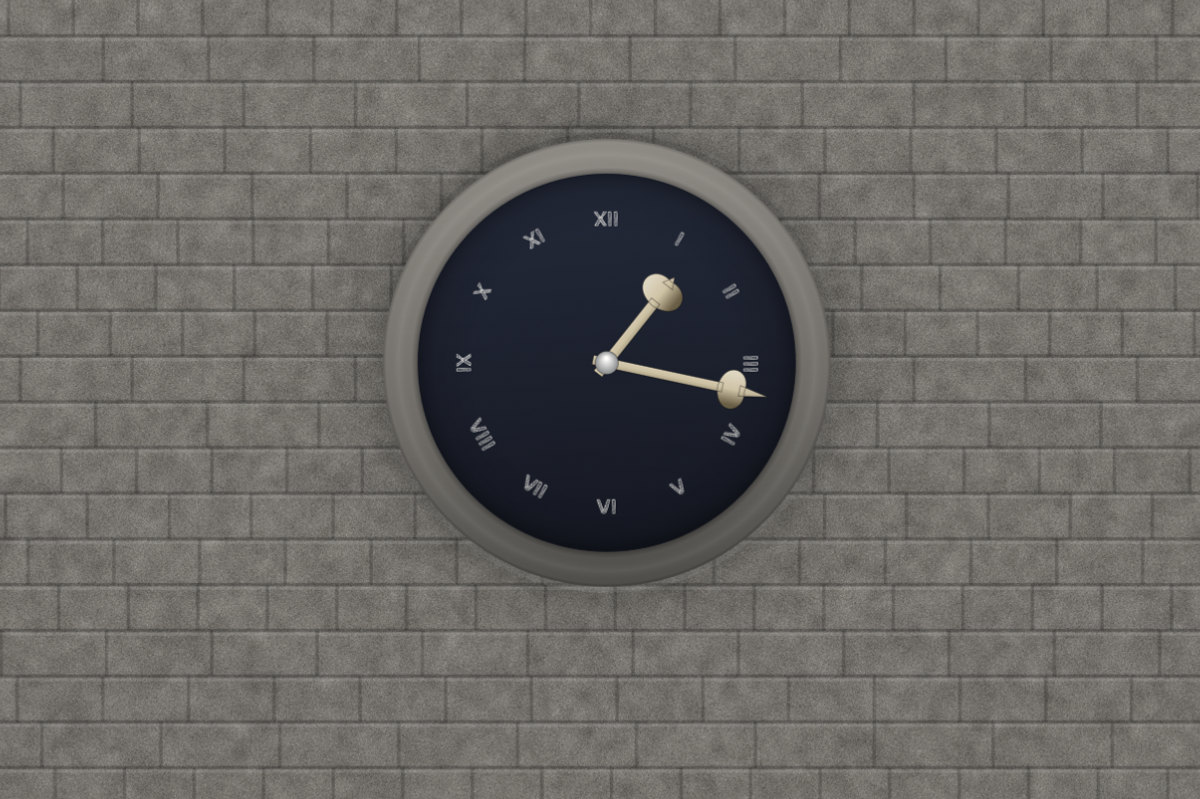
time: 1:17
